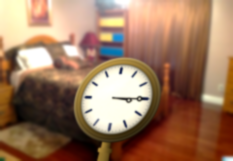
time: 3:15
